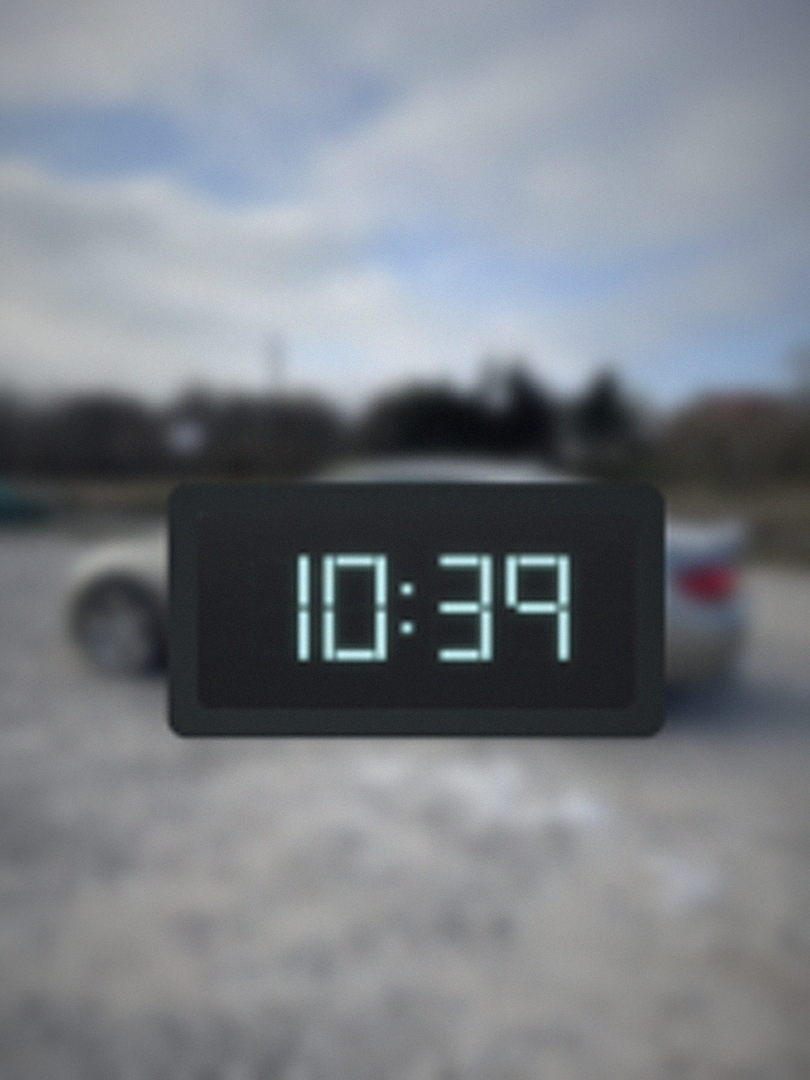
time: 10:39
